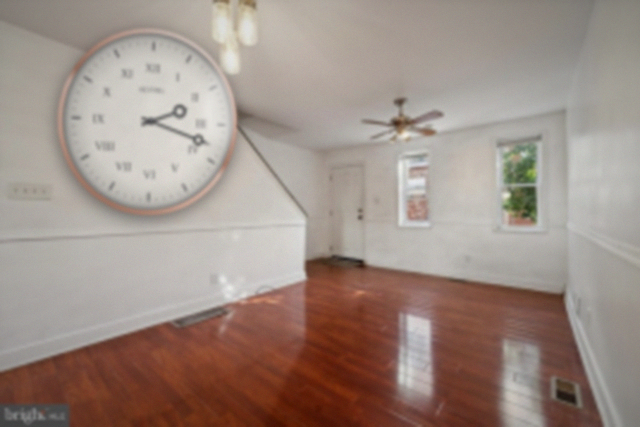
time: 2:18
